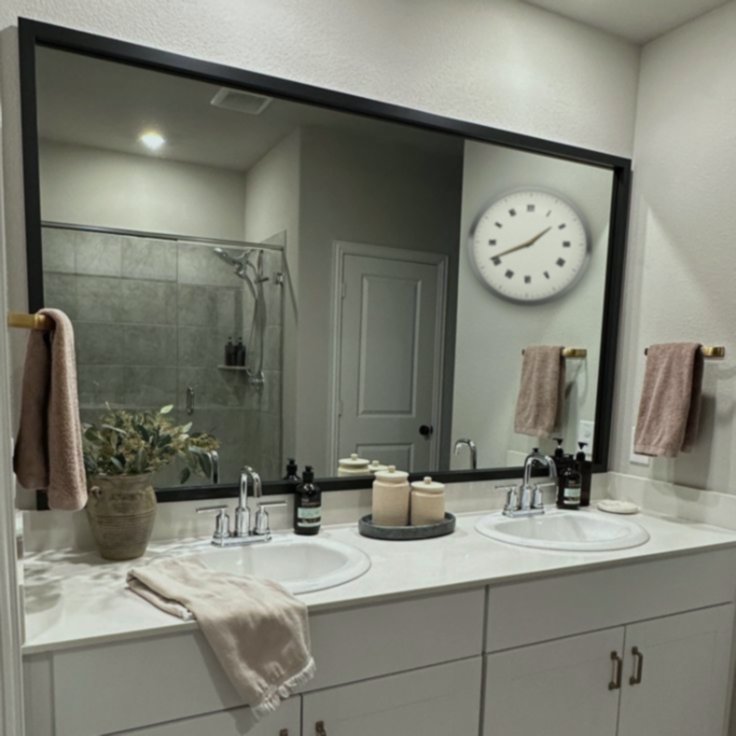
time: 1:41
